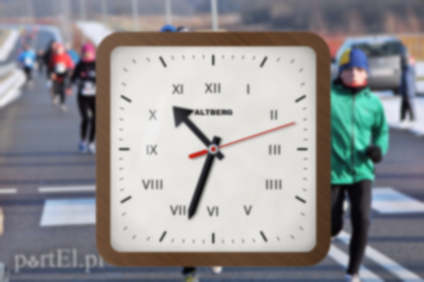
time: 10:33:12
